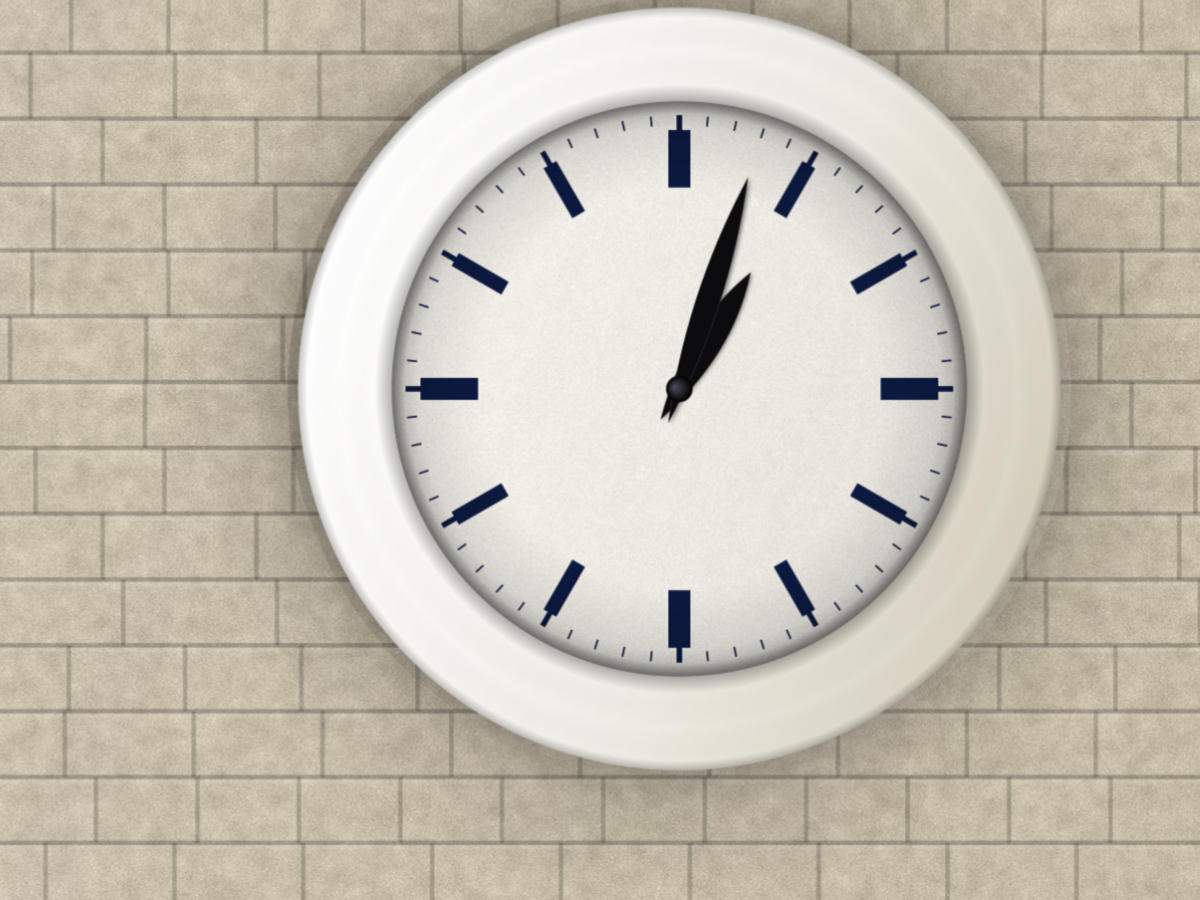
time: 1:03
